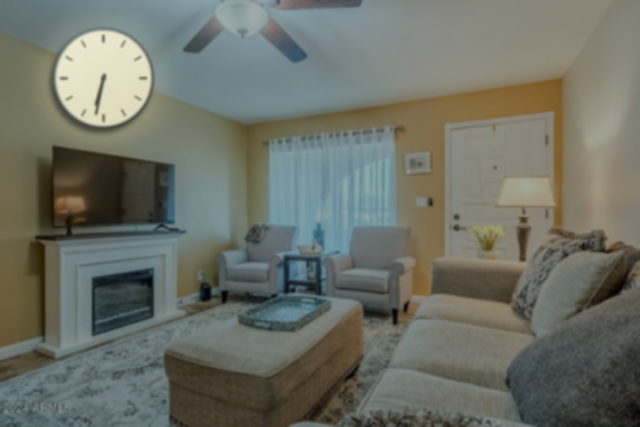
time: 6:32
